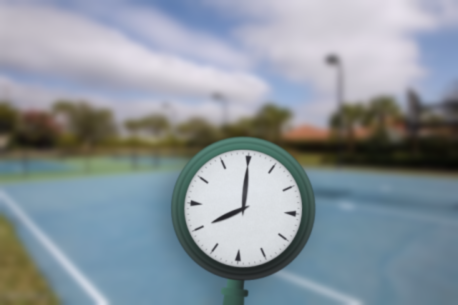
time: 8:00
